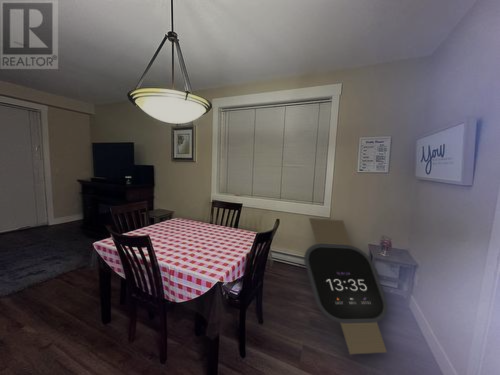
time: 13:35
